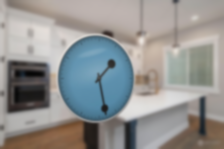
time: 1:28
